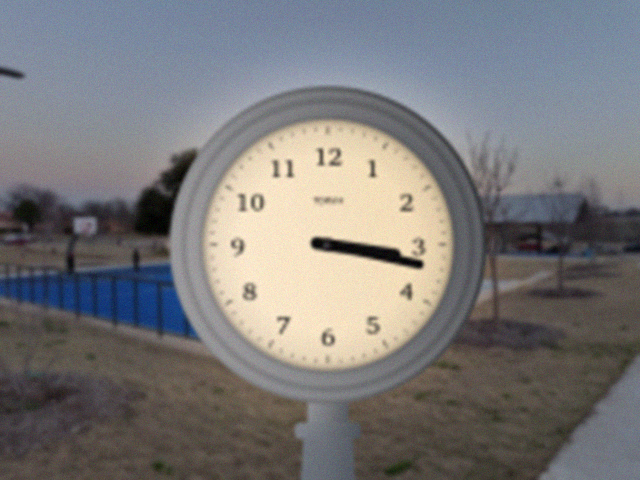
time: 3:17
